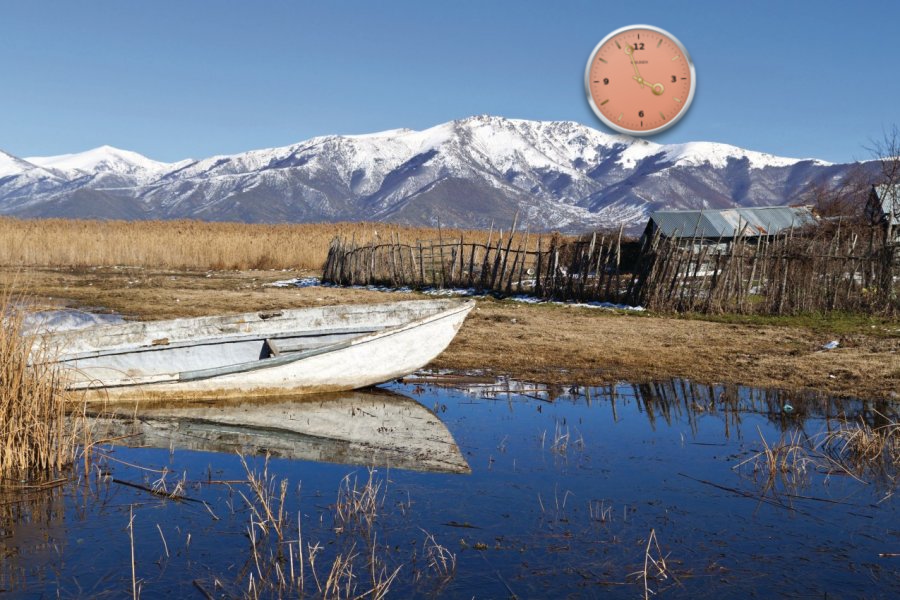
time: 3:57
